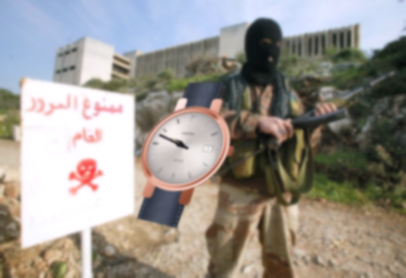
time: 9:48
